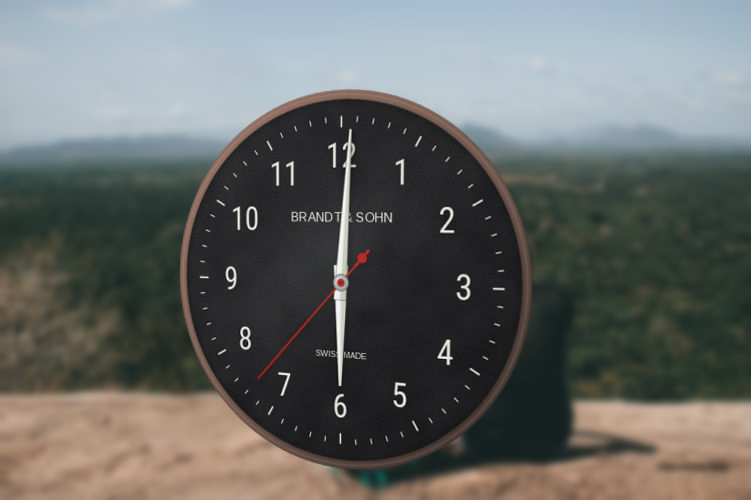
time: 6:00:37
